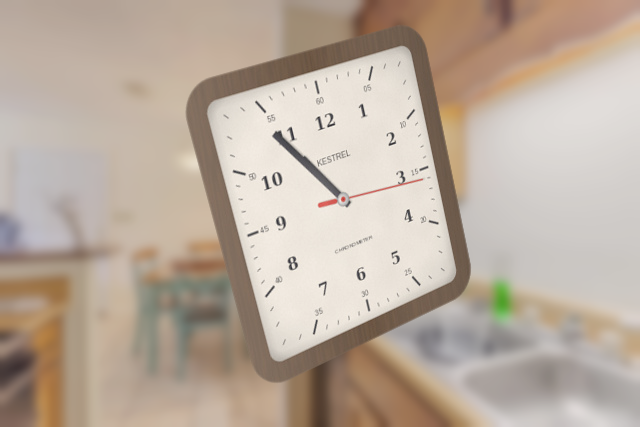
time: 10:54:16
